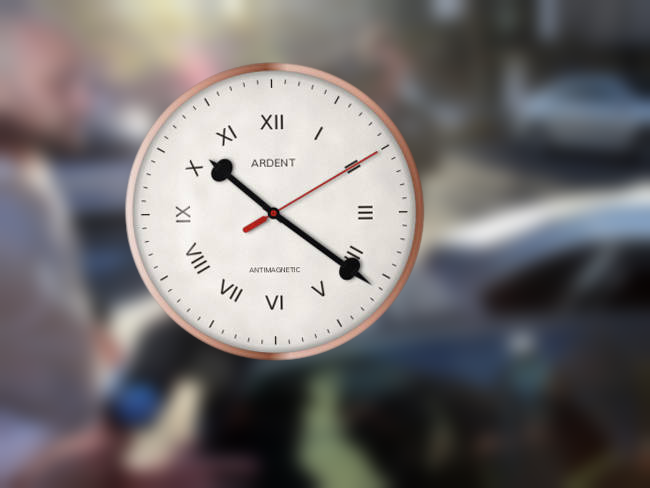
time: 10:21:10
